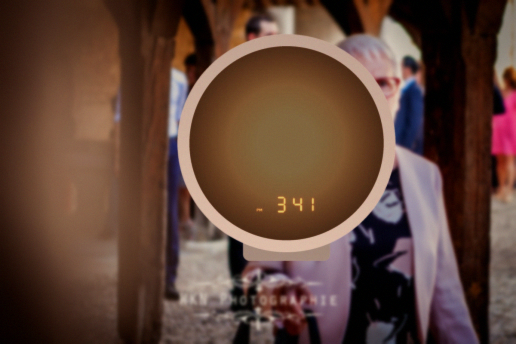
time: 3:41
